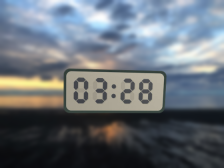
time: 3:28
